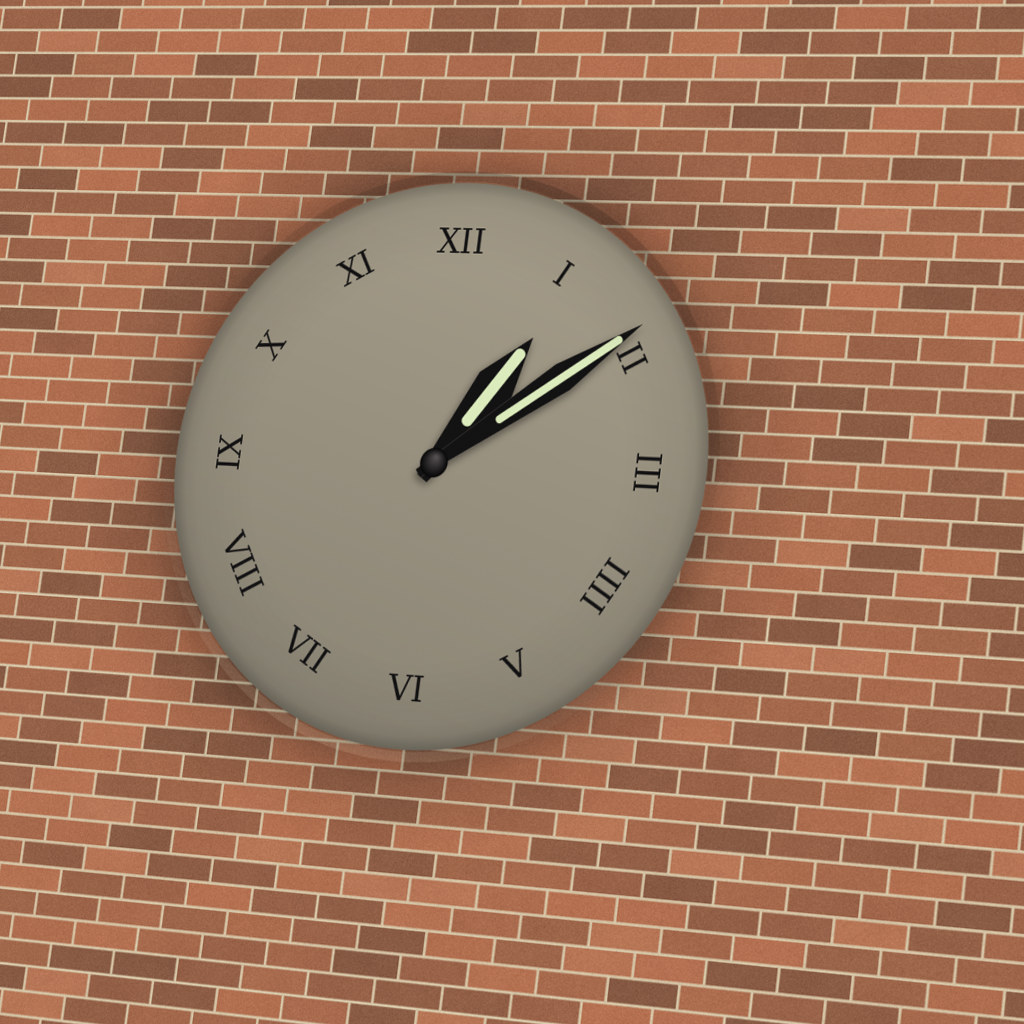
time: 1:09
